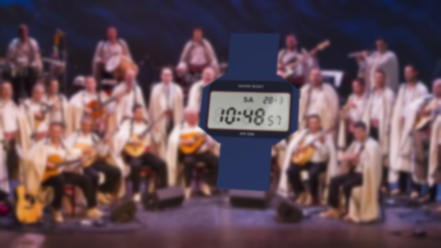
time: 10:48:57
